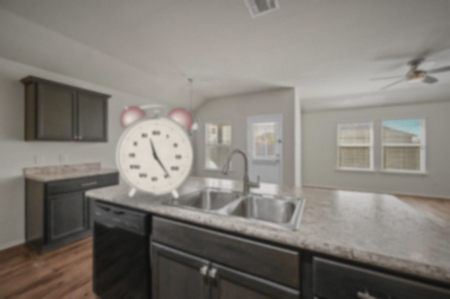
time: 11:24
